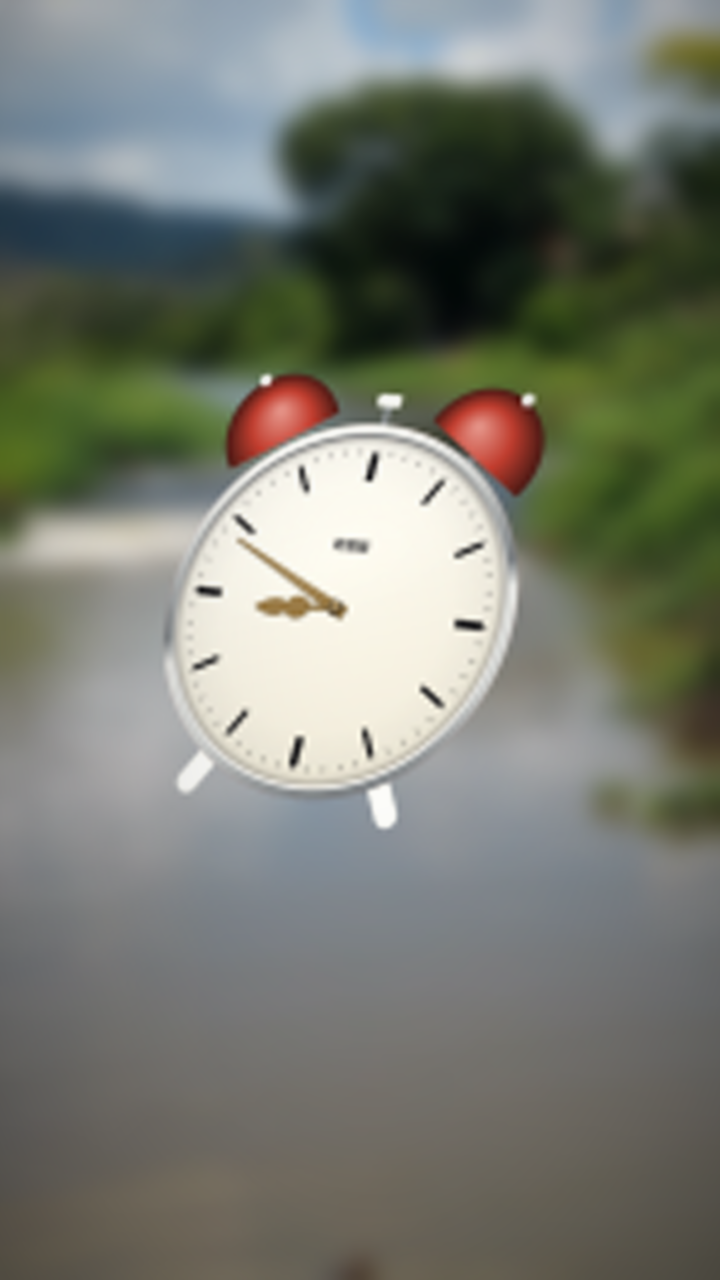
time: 8:49
